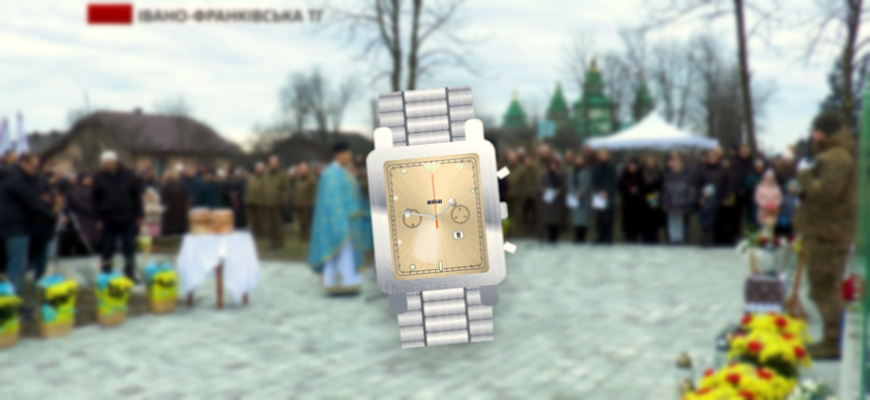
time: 1:47
